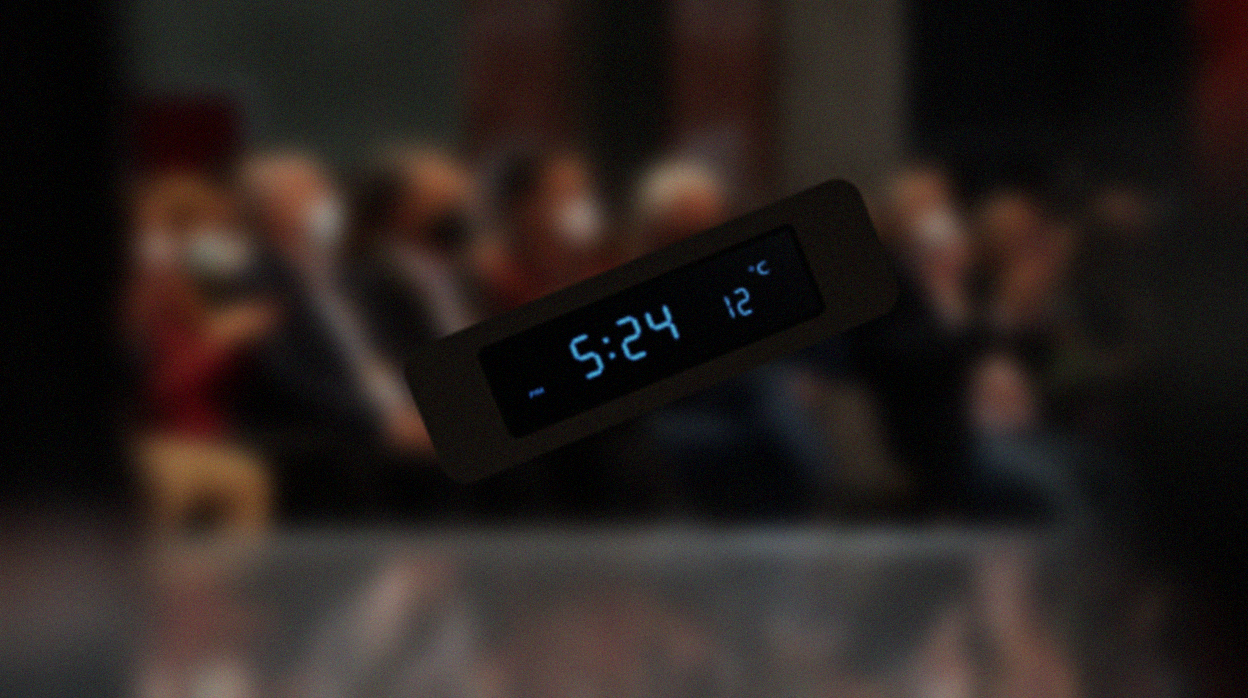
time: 5:24
